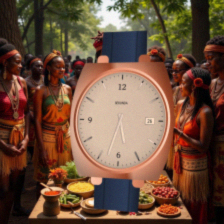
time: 5:33
